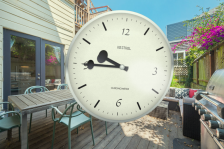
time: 9:45
